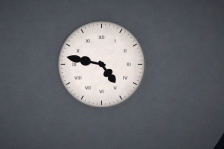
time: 4:47
